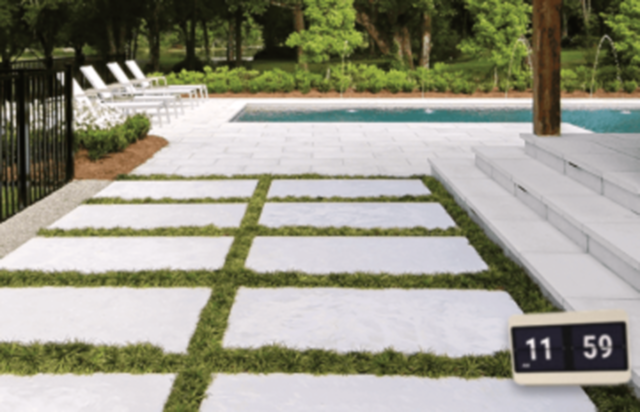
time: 11:59
